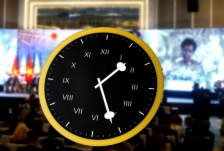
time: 1:26
